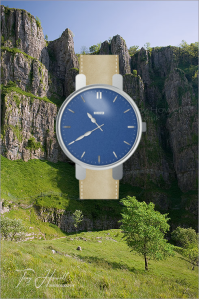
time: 10:40
